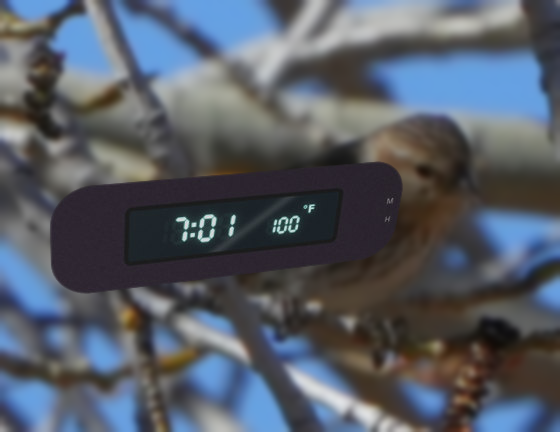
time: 7:01
